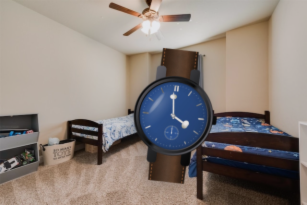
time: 3:59
